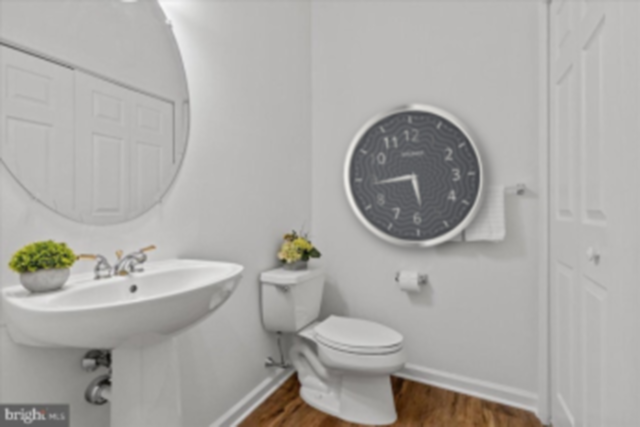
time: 5:44
